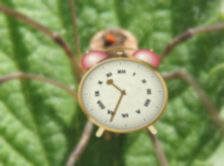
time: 10:34
